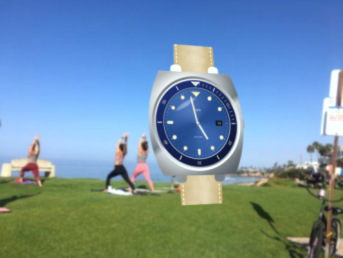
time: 4:58
